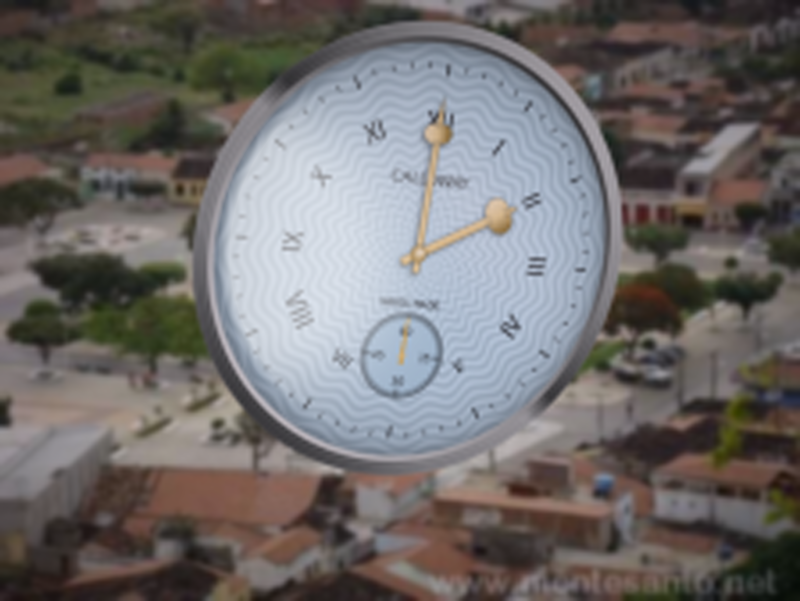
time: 2:00
